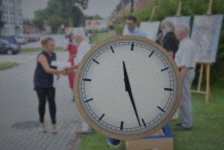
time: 11:26
